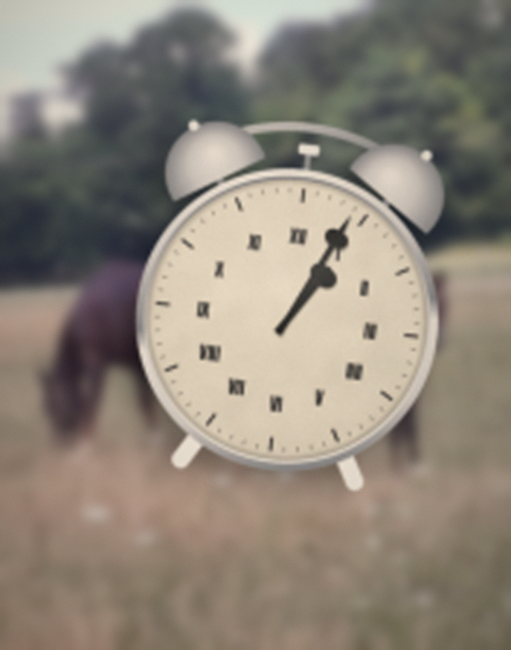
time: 1:04
